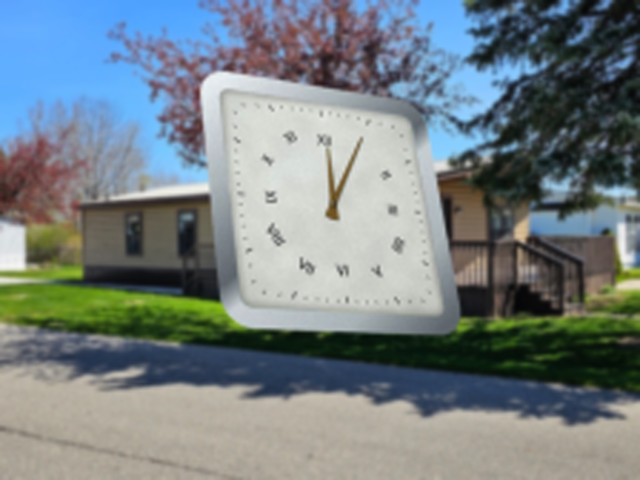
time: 12:05
